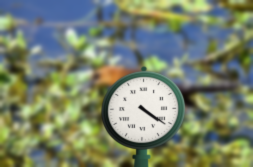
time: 4:21
